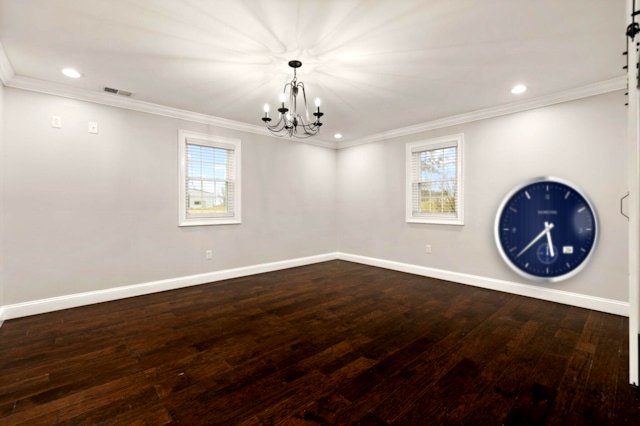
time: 5:38
